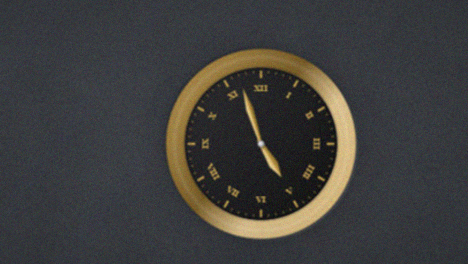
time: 4:57
